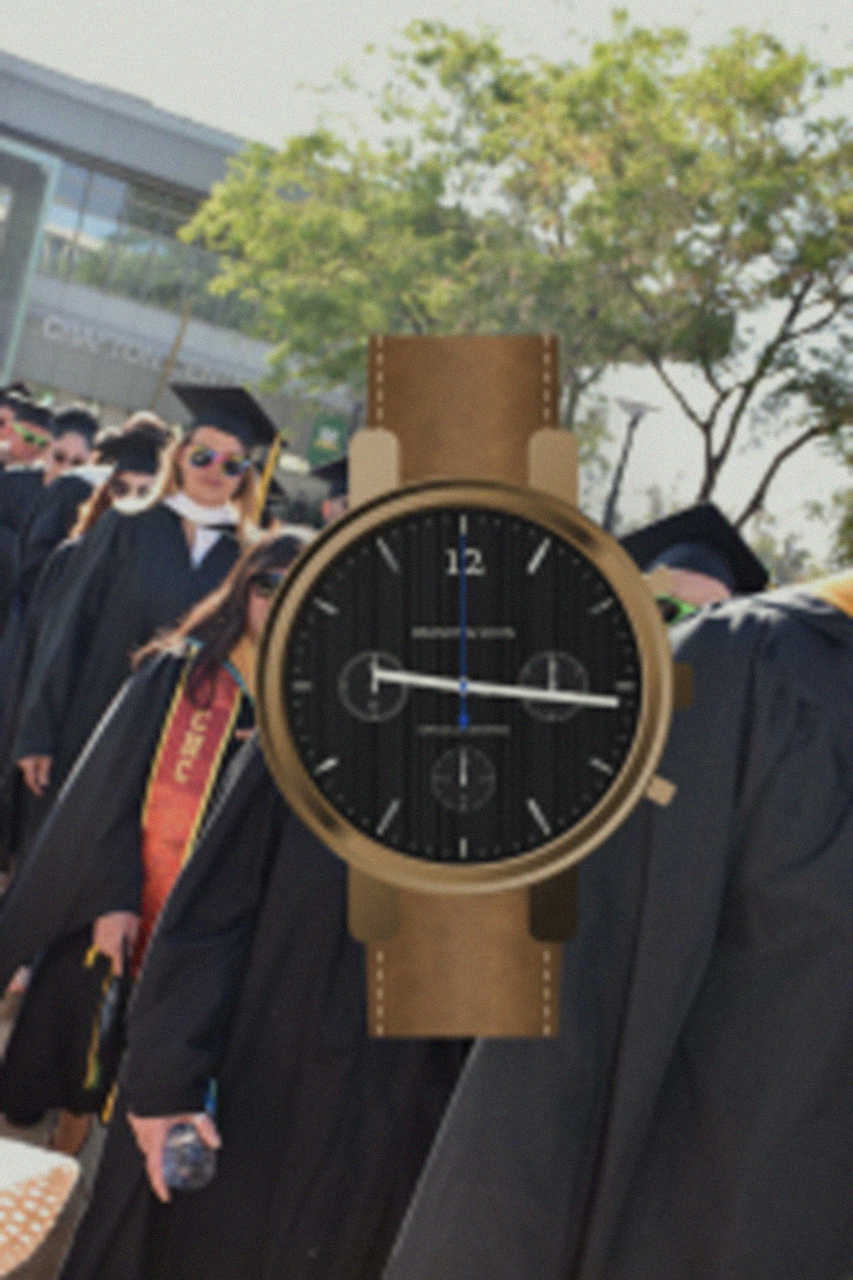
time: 9:16
